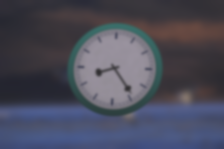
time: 8:24
